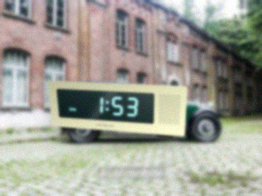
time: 1:53
